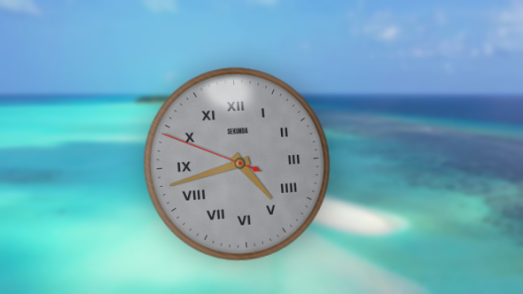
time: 4:42:49
